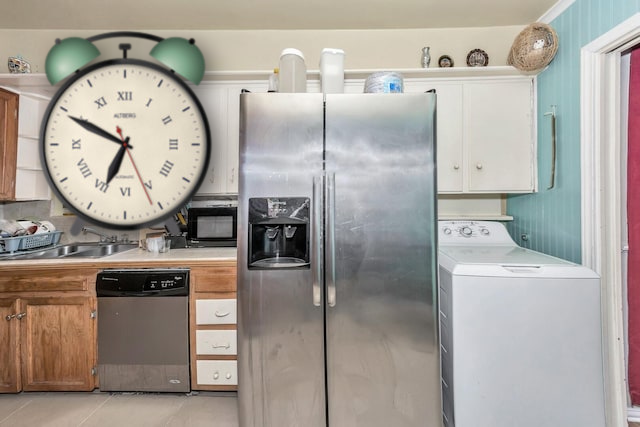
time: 6:49:26
